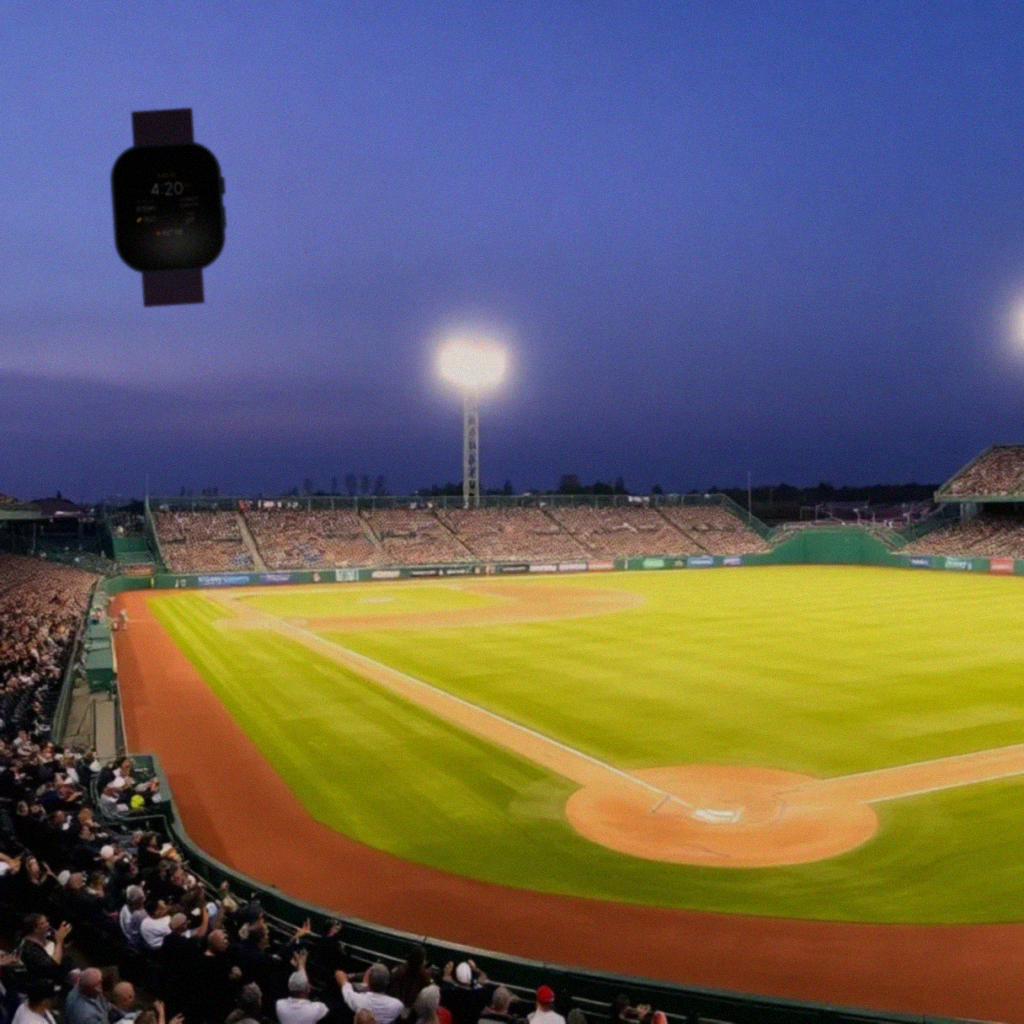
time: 4:20
